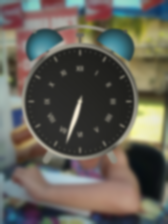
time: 6:33
